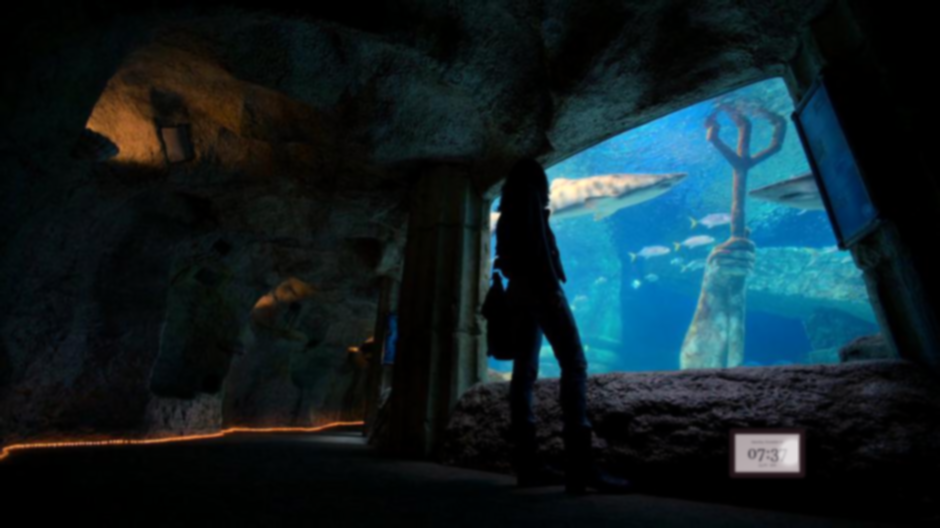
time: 7:37
